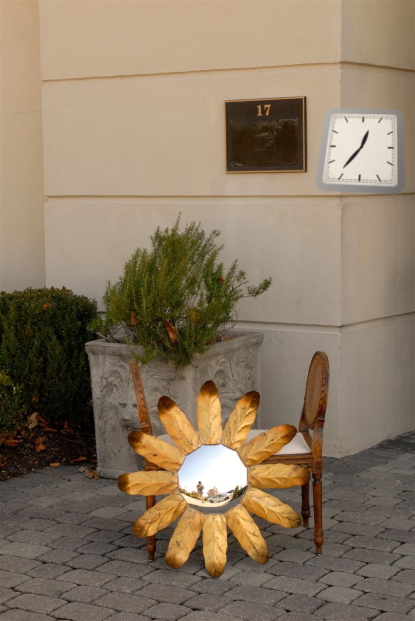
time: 12:36
